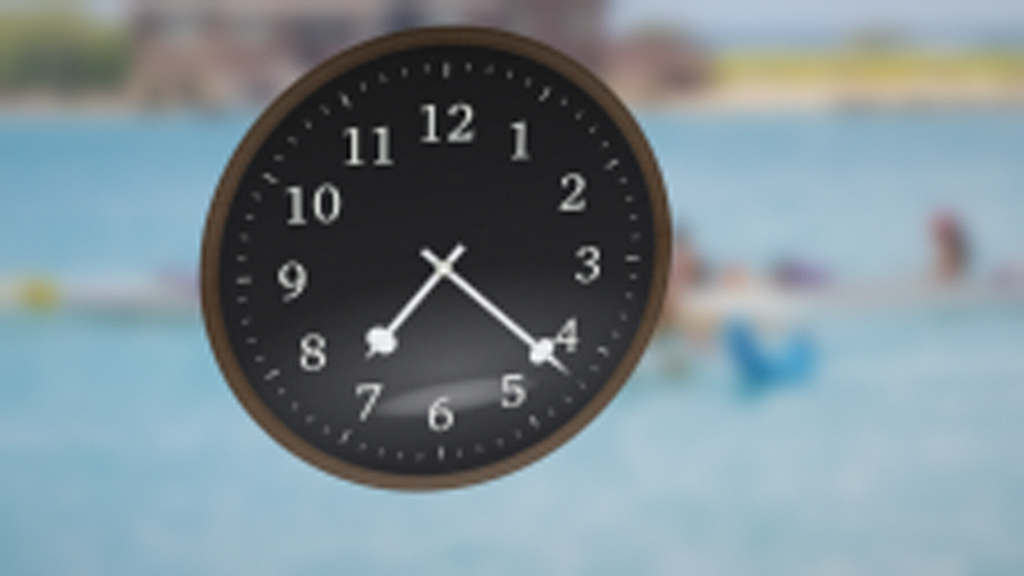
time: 7:22
